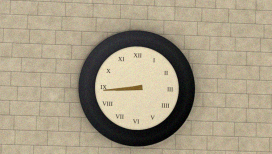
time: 8:44
